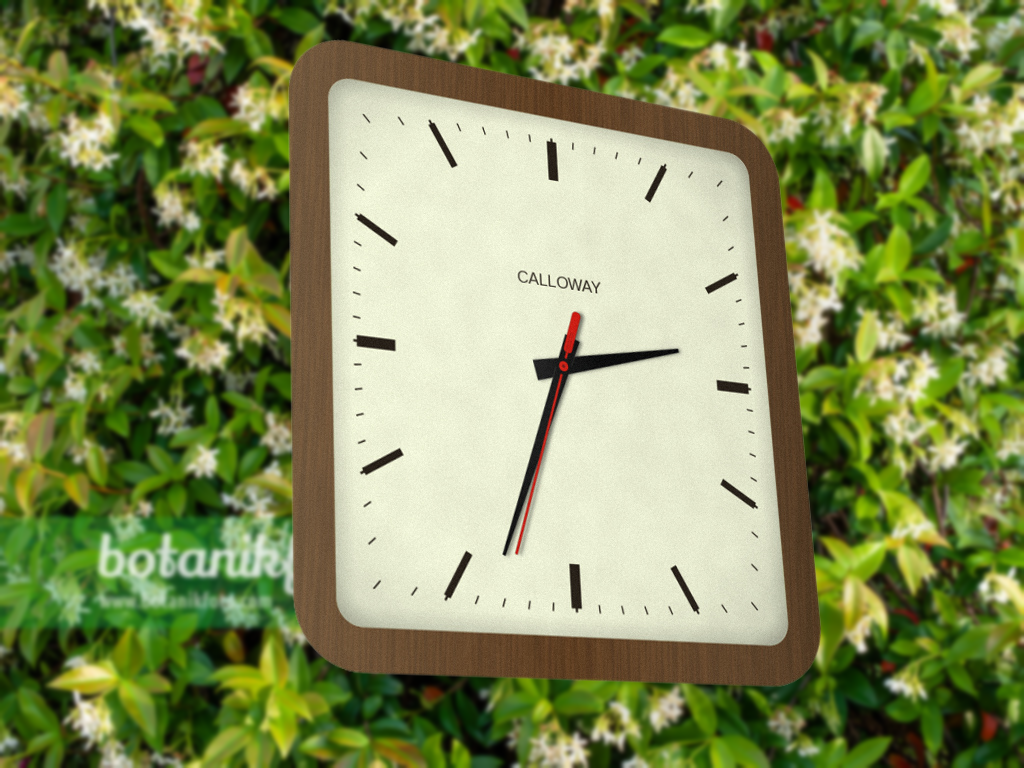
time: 2:33:33
